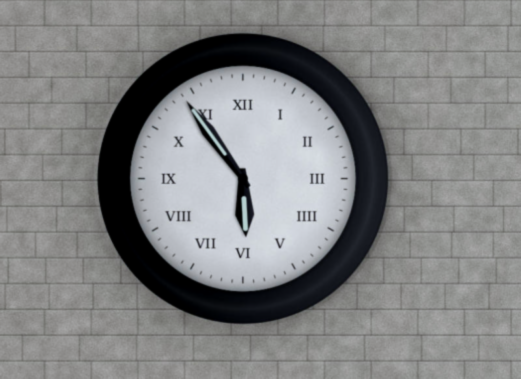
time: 5:54
